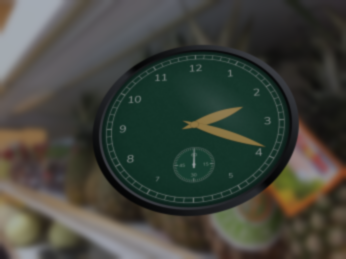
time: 2:19
